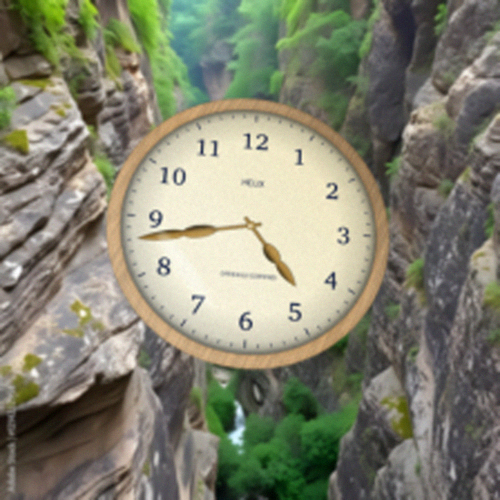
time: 4:43
